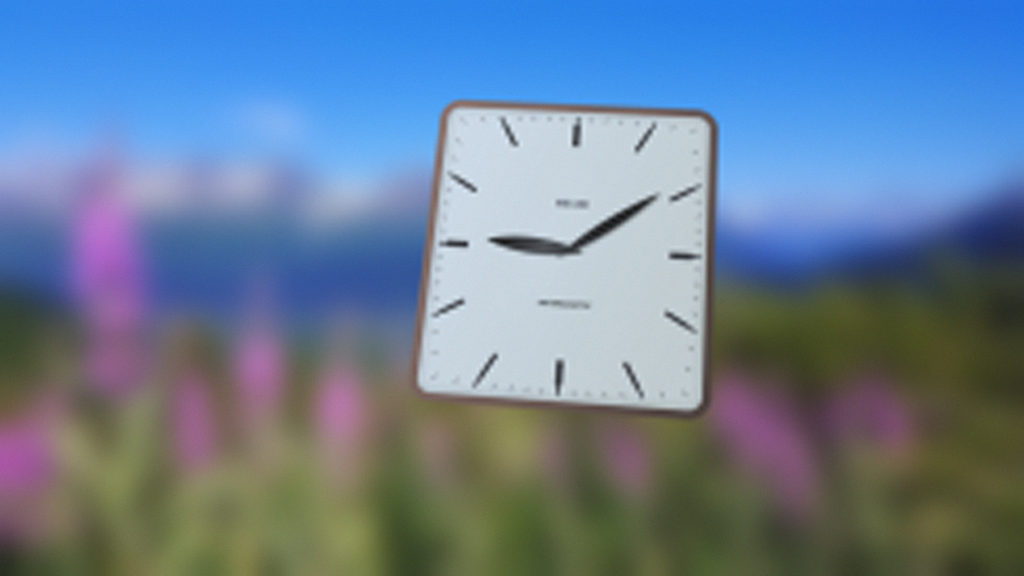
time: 9:09
